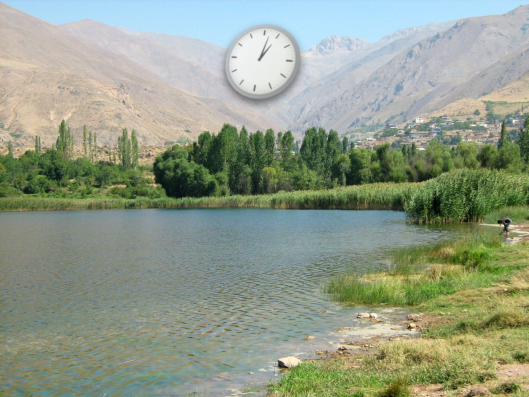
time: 1:02
